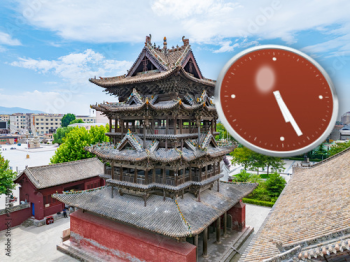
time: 5:26
